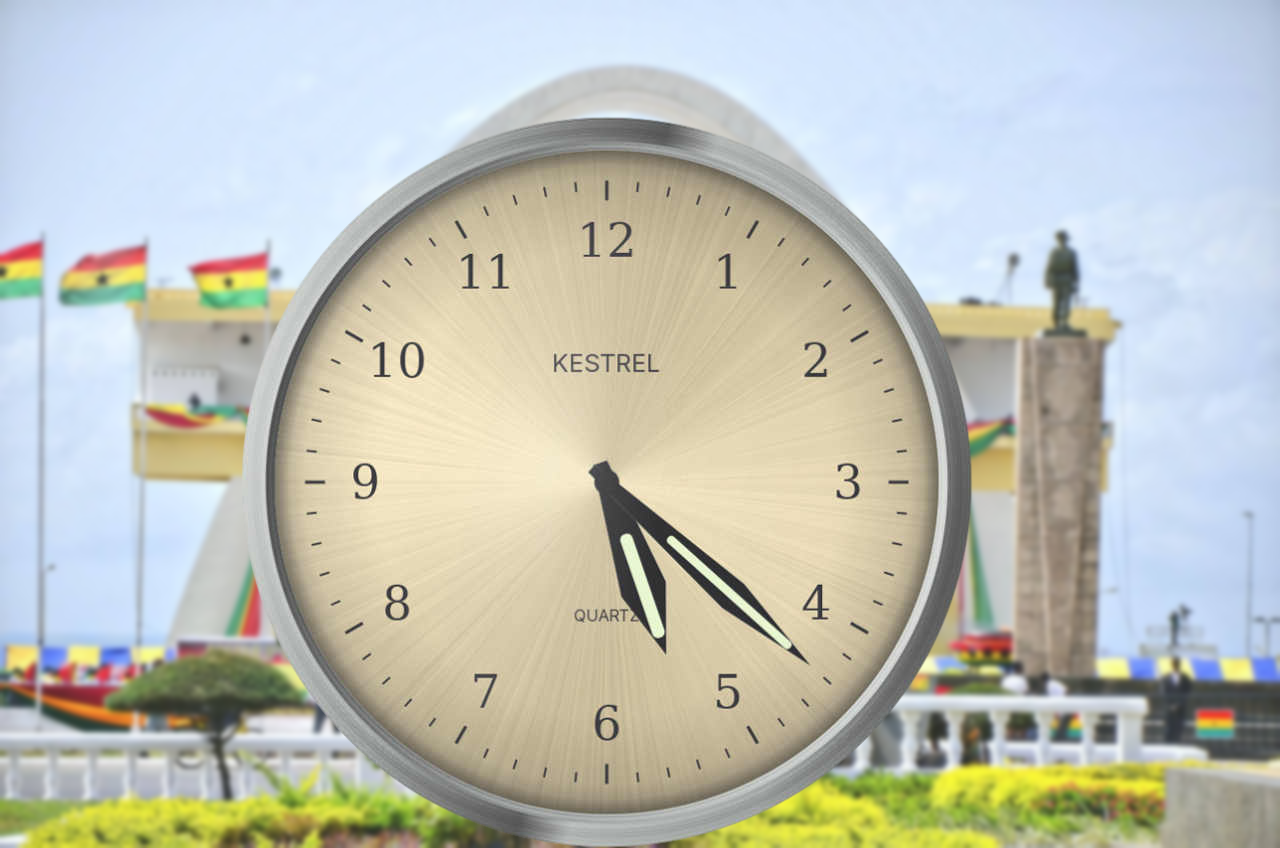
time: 5:22
